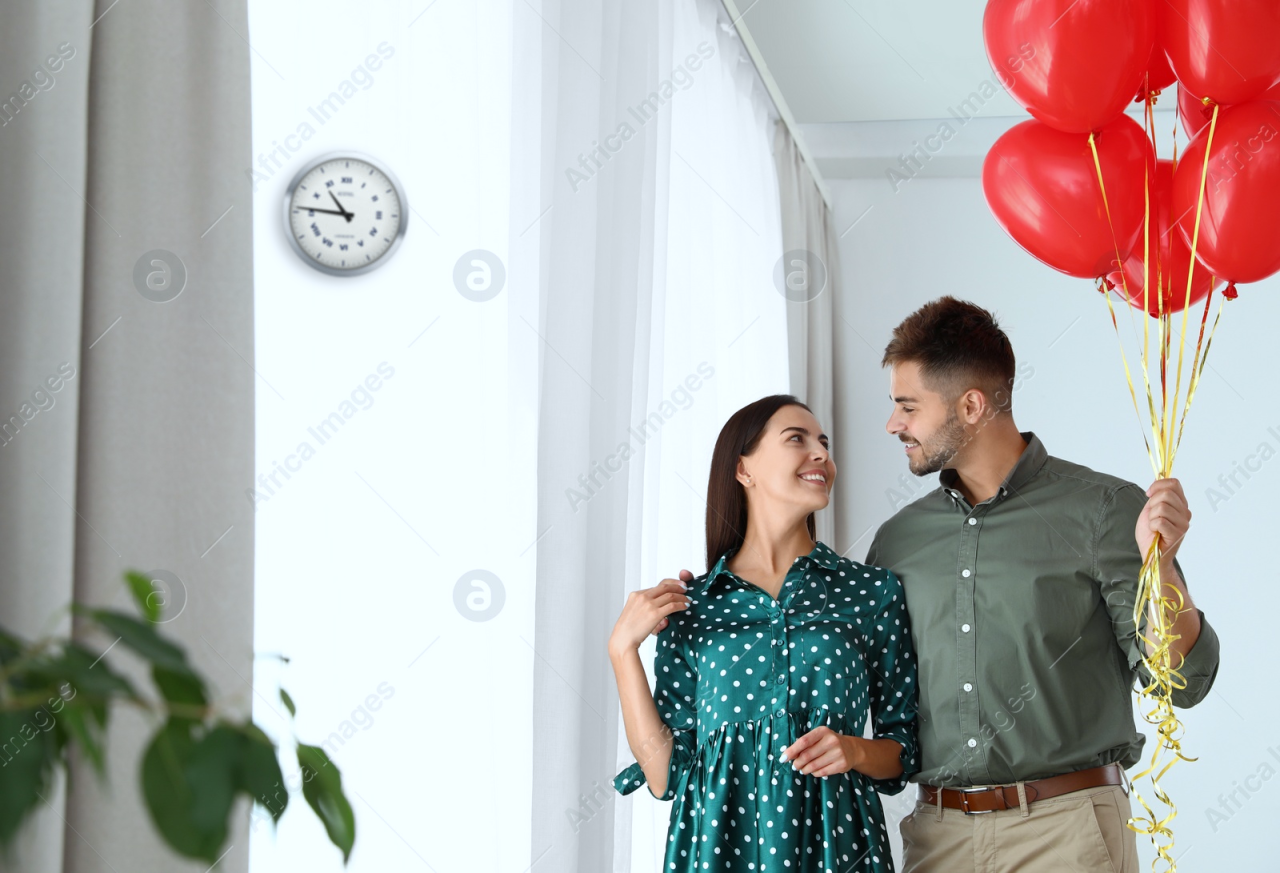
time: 10:46
